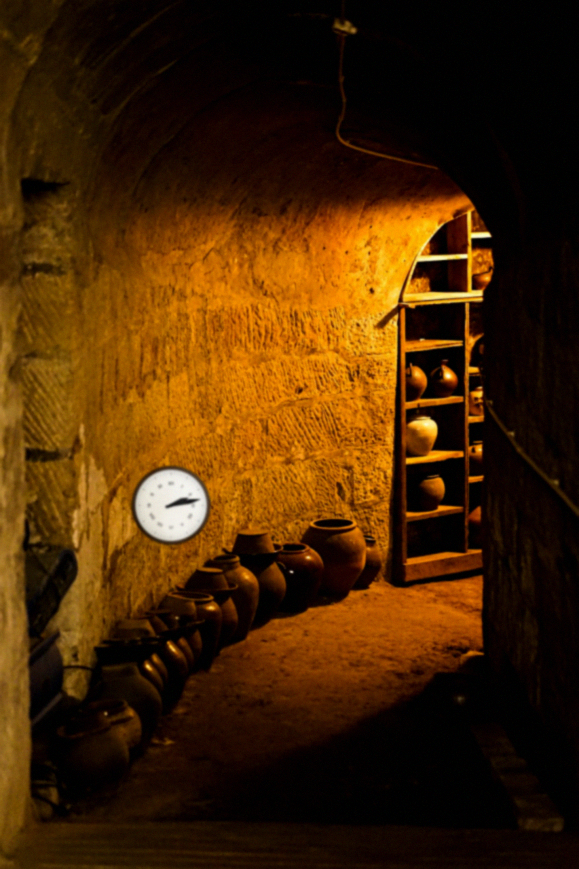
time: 2:13
